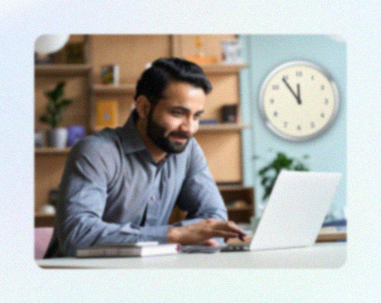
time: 11:54
